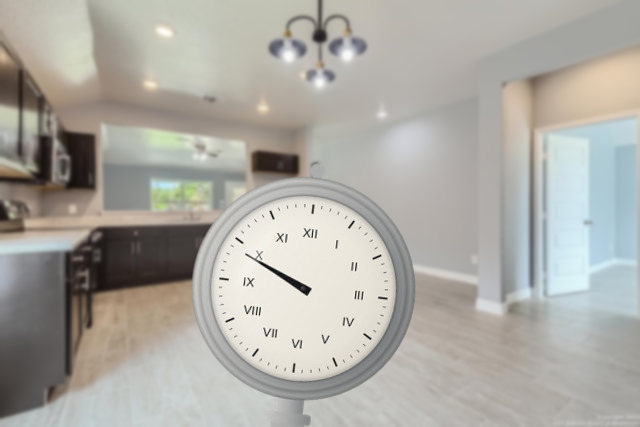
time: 9:49
